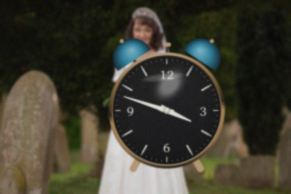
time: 3:48
